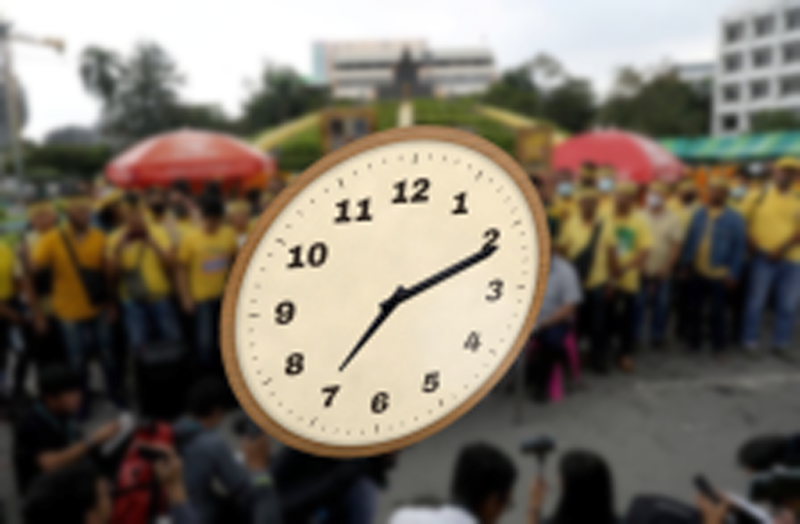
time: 7:11
